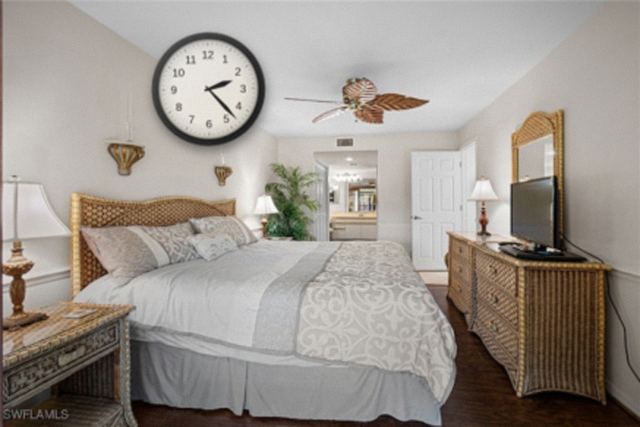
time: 2:23
